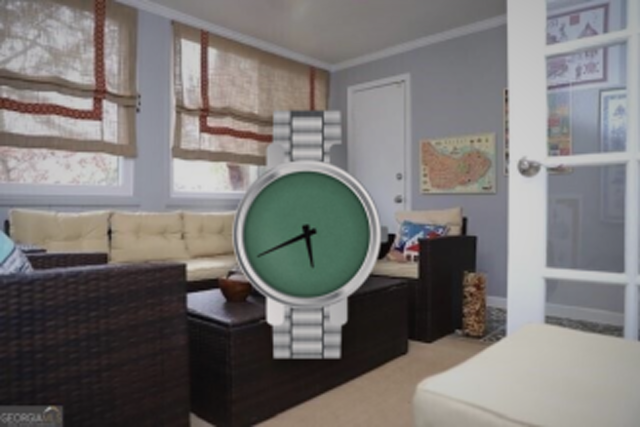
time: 5:41
